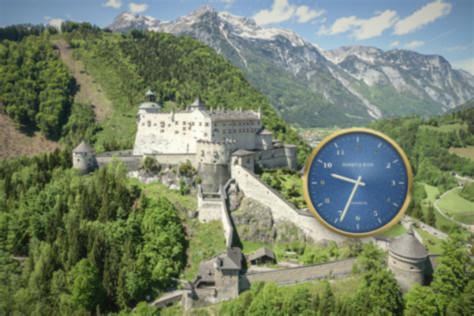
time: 9:34
